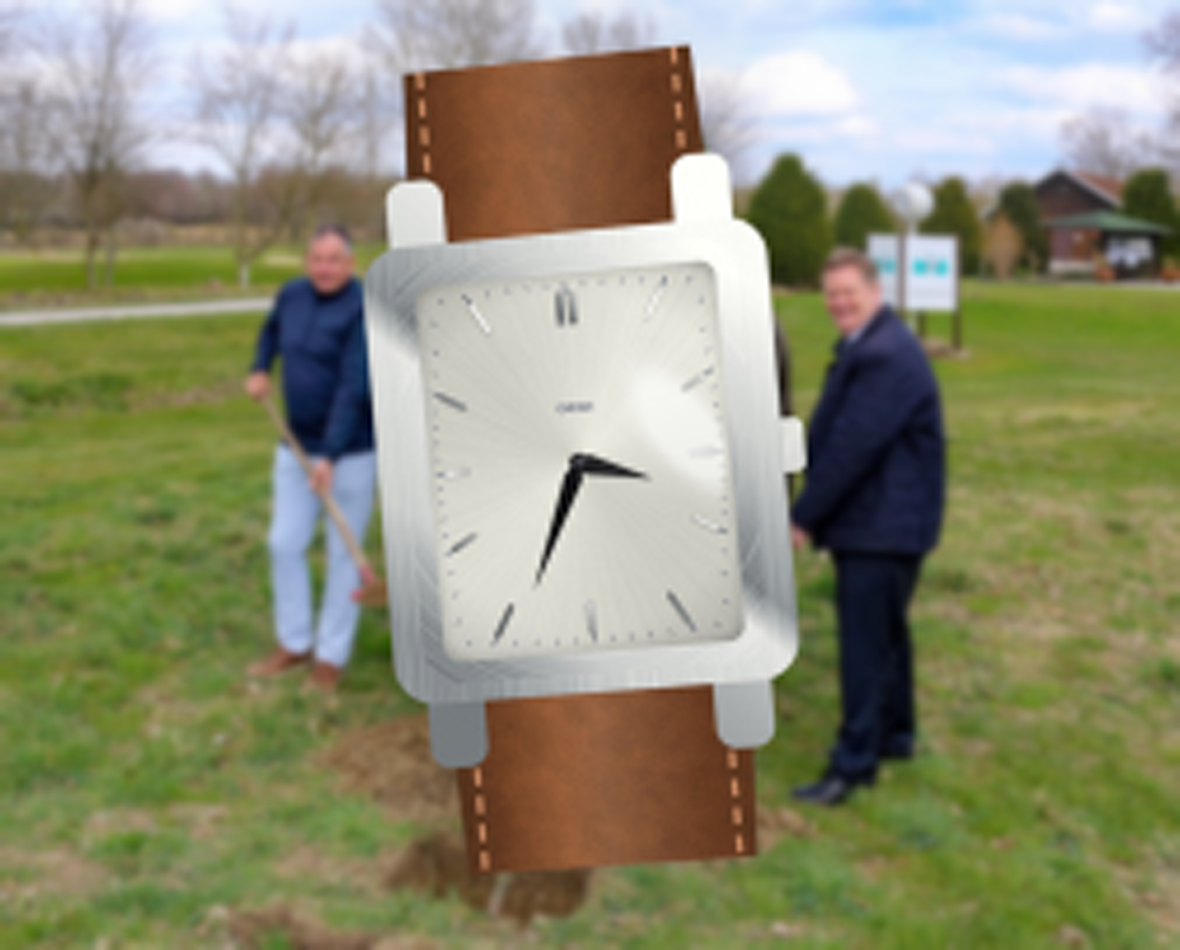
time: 3:34
